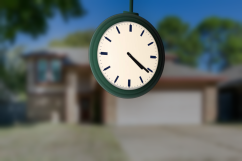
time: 4:21
